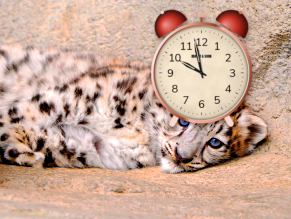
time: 9:58
